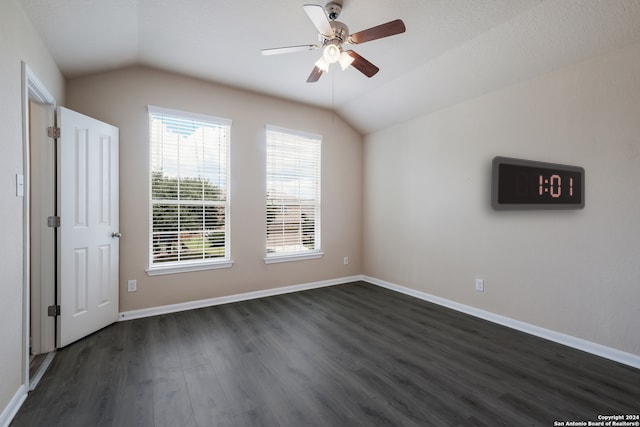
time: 1:01
